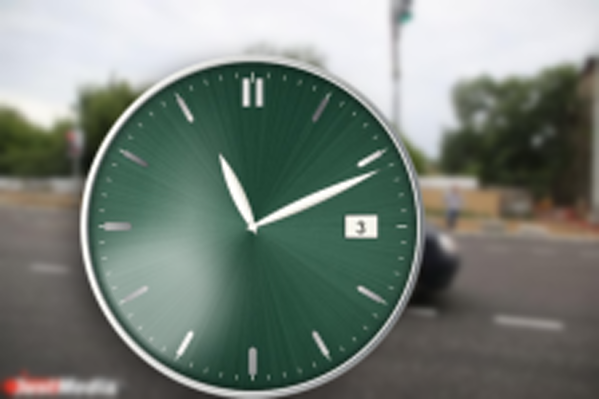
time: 11:11
